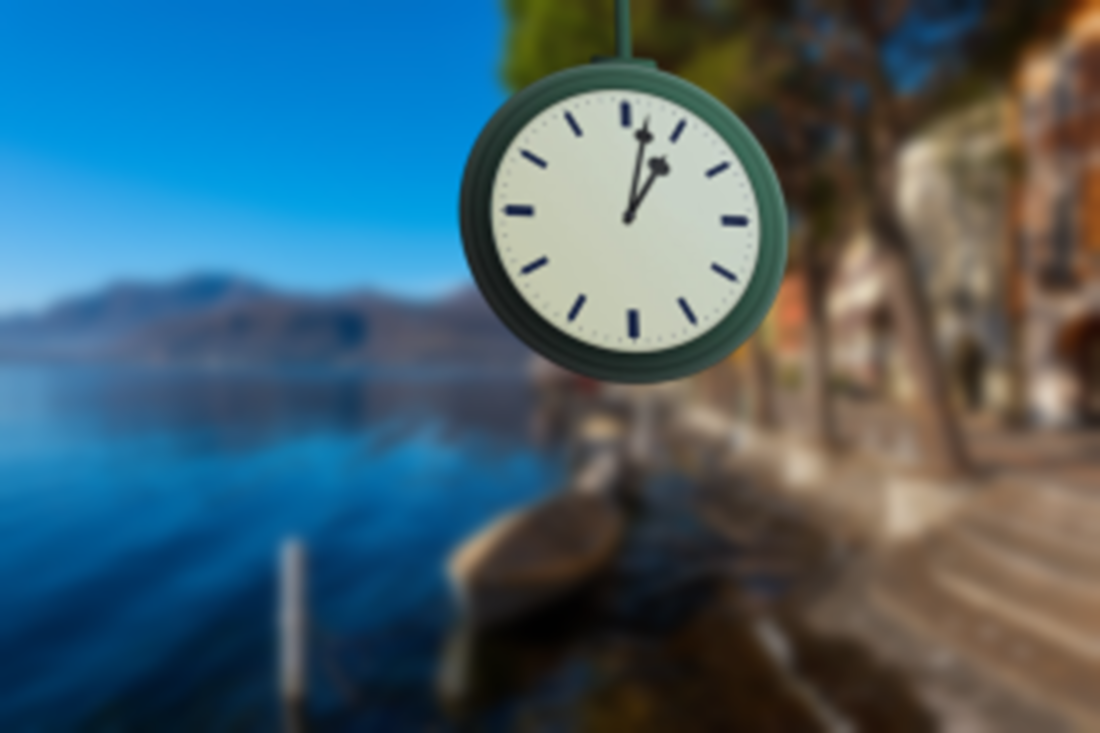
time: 1:02
